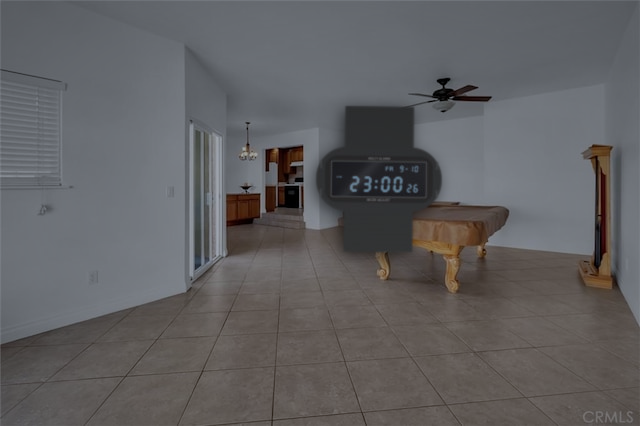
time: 23:00
